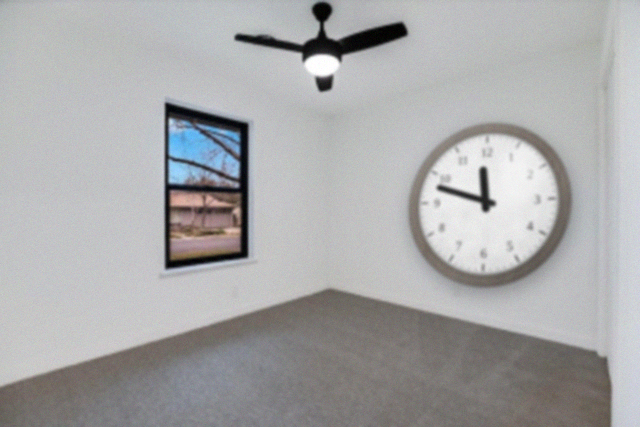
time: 11:48
